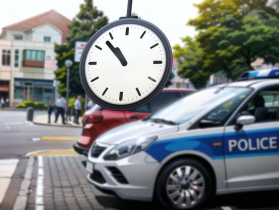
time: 10:53
